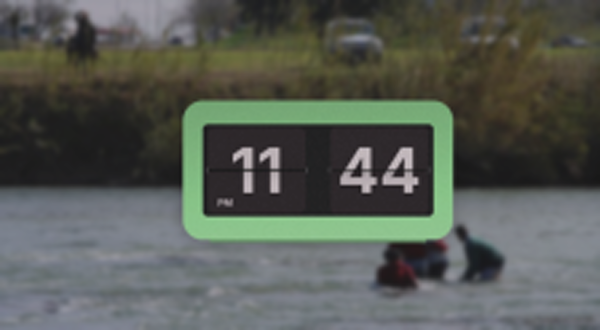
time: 11:44
